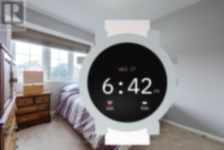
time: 6:42
